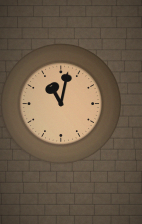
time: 11:02
